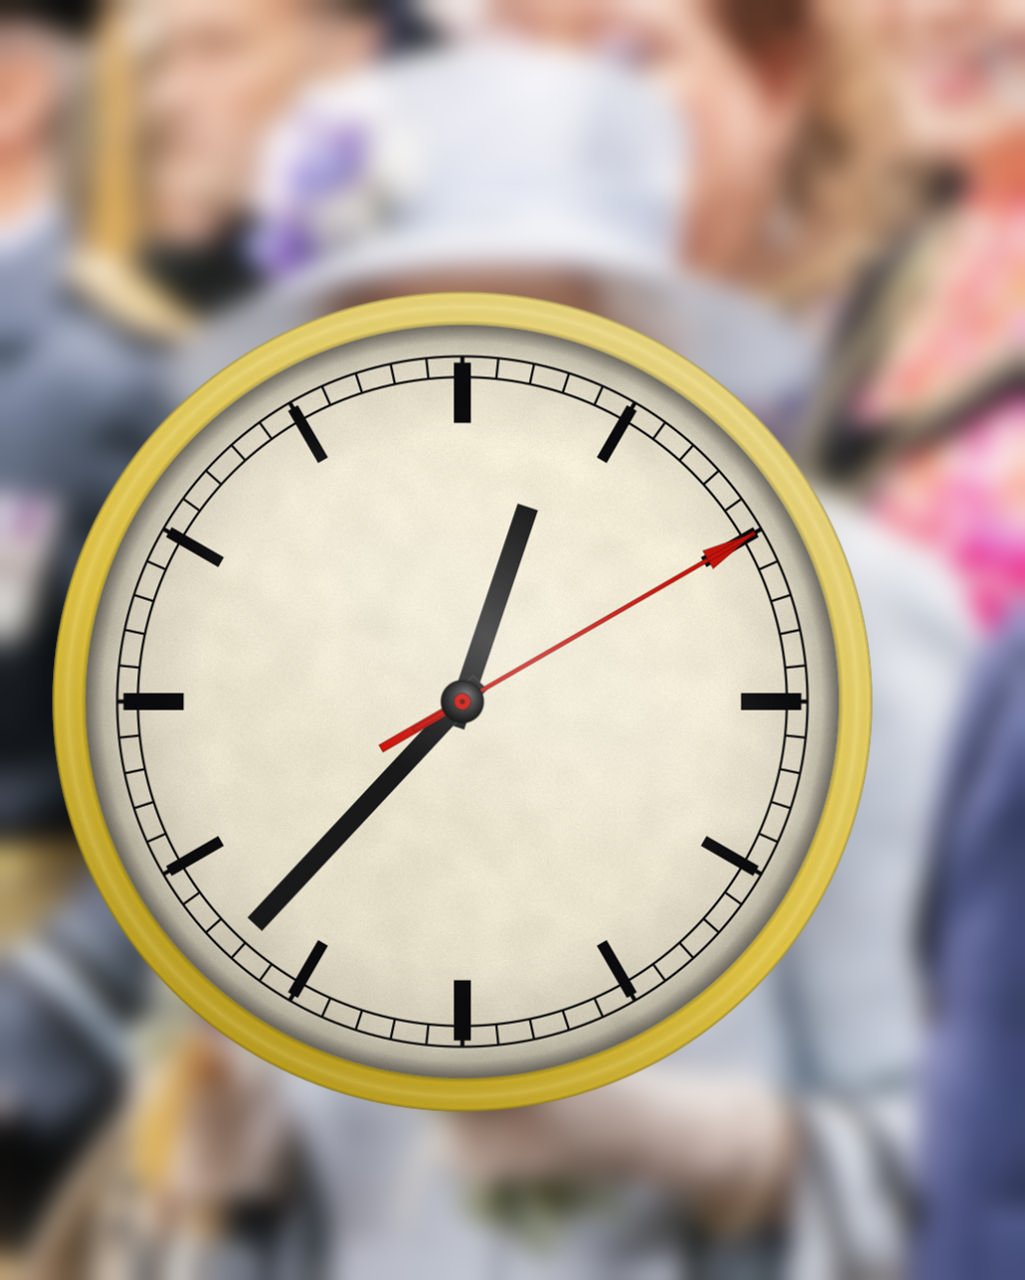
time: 12:37:10
